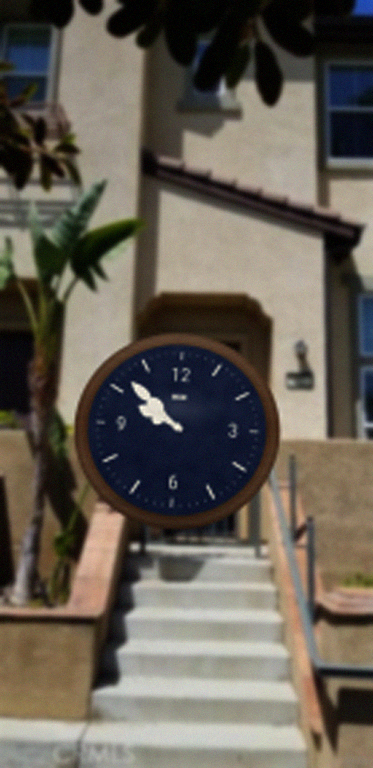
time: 9:52
